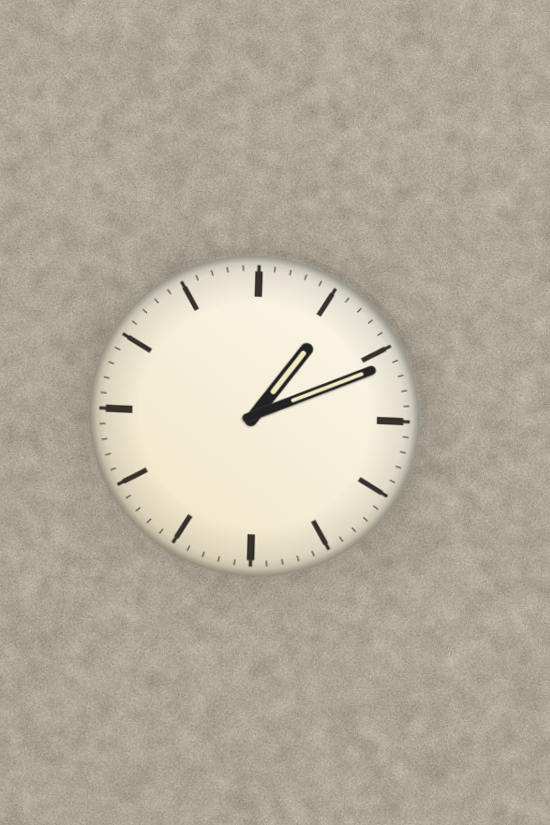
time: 1:11
